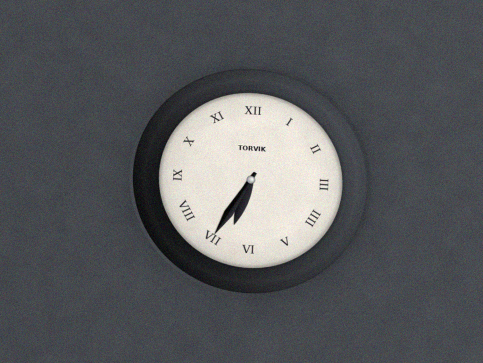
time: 6:35
